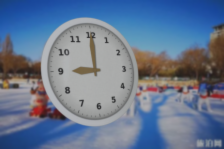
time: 9:00
